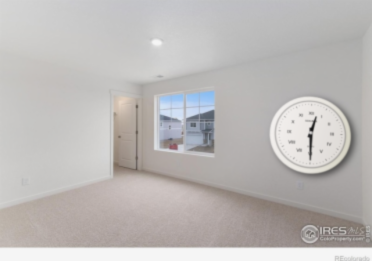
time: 12:30
